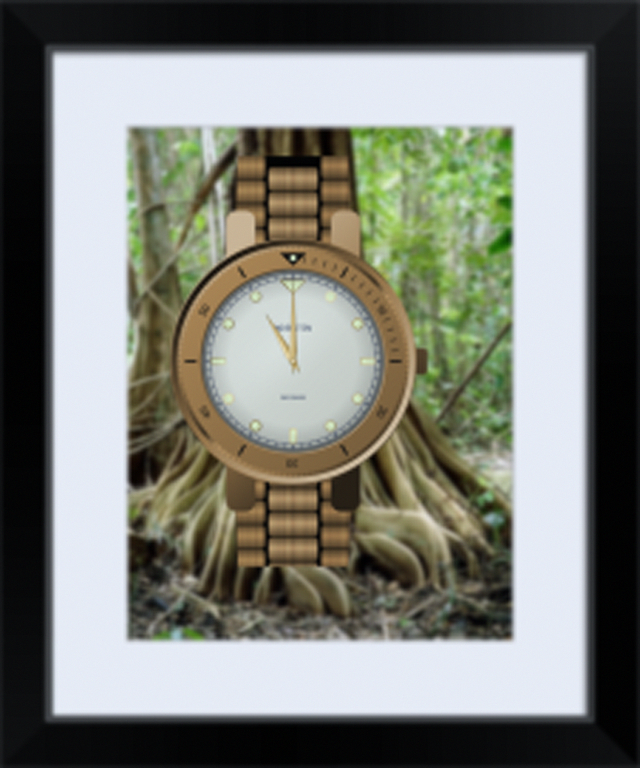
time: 11:00
